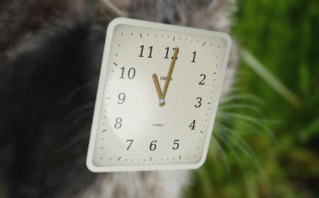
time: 11:01
